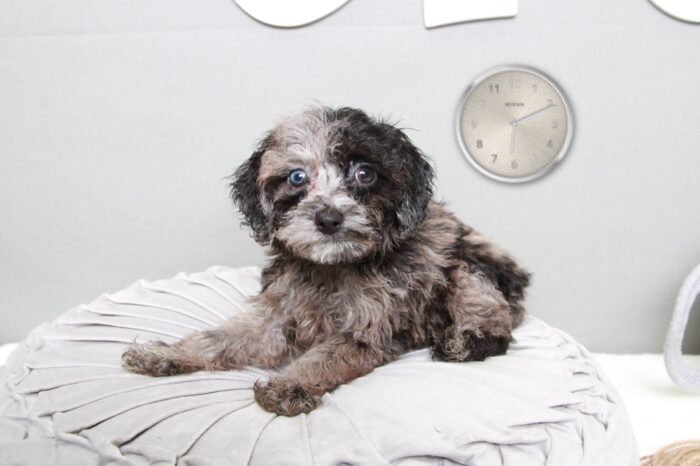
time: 6:11
